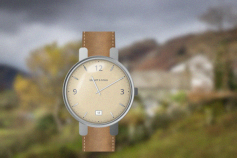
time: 11:10
